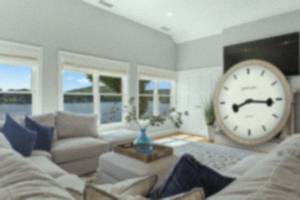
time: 8:16
